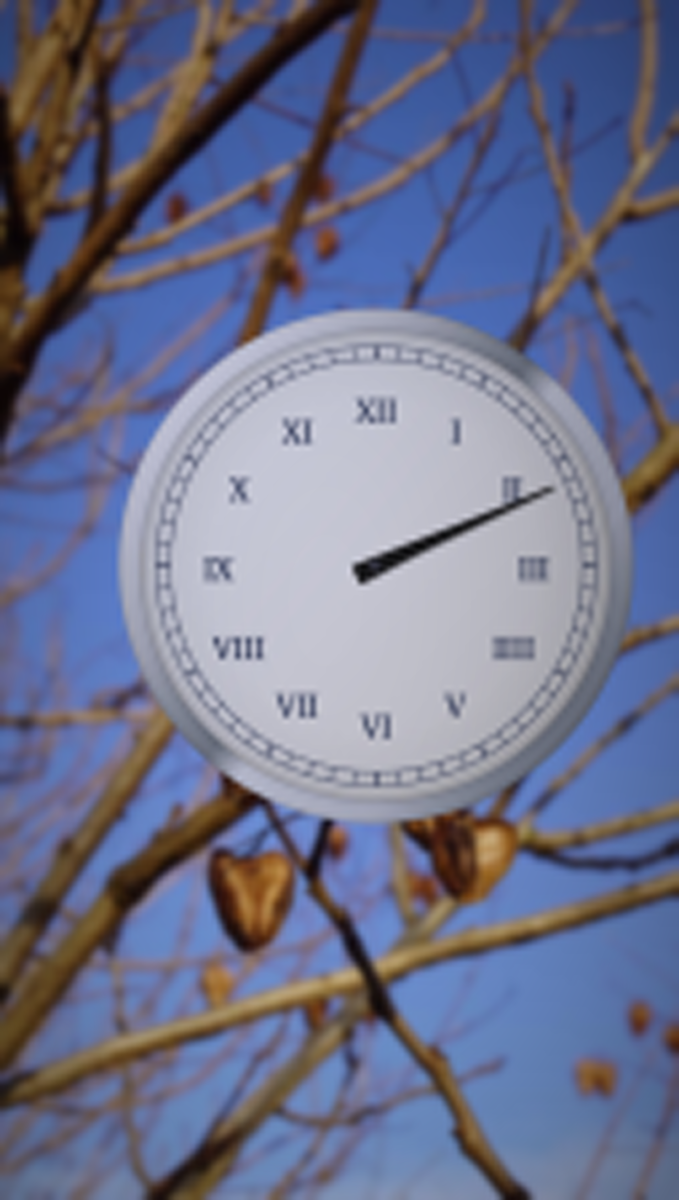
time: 2:11
